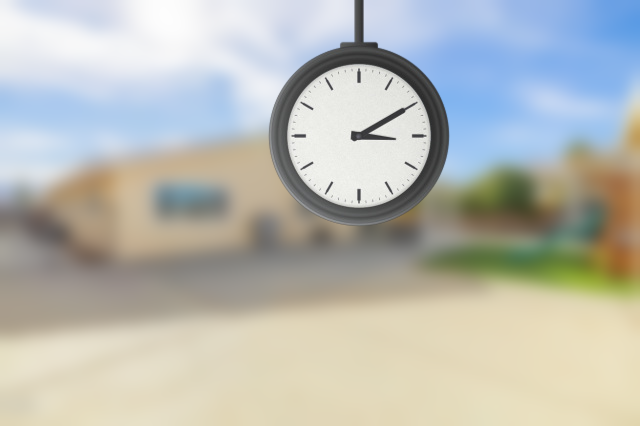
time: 3:10
